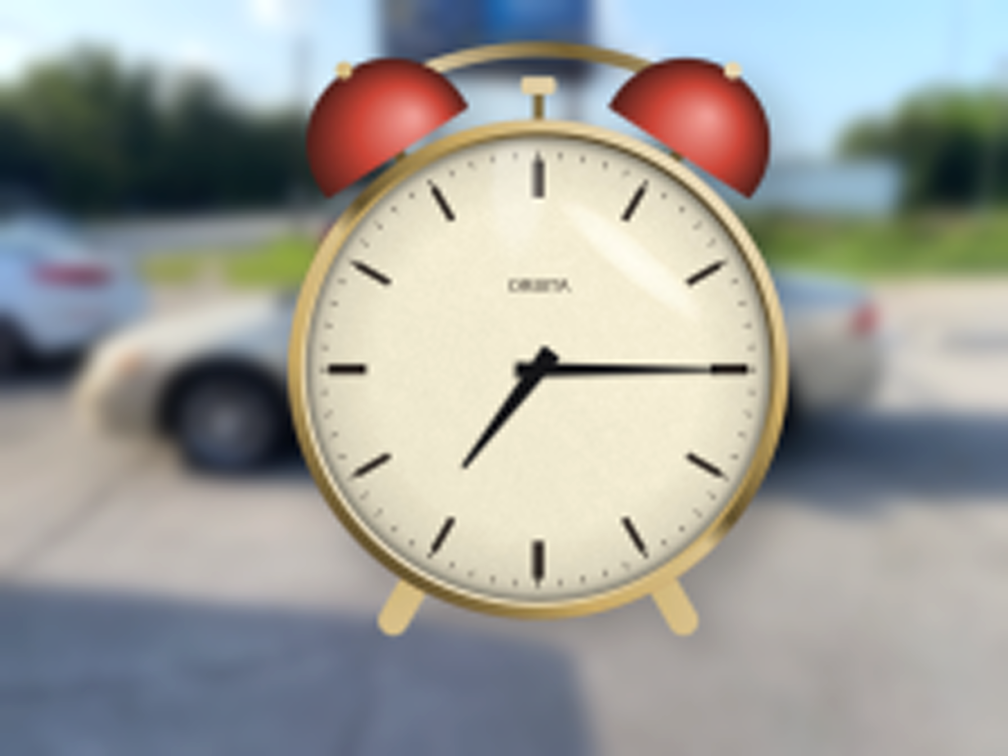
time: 7:15
